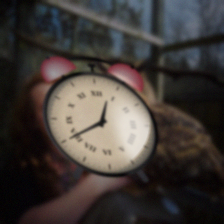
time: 12:40
